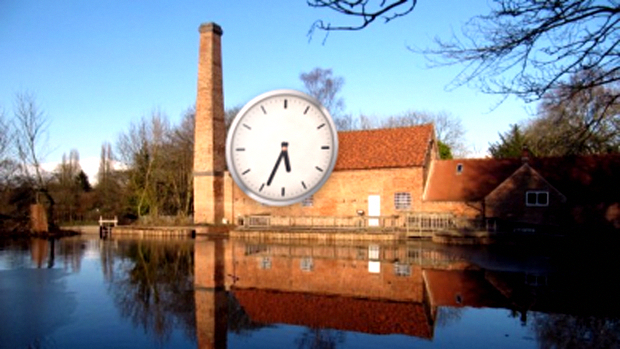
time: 5:34
